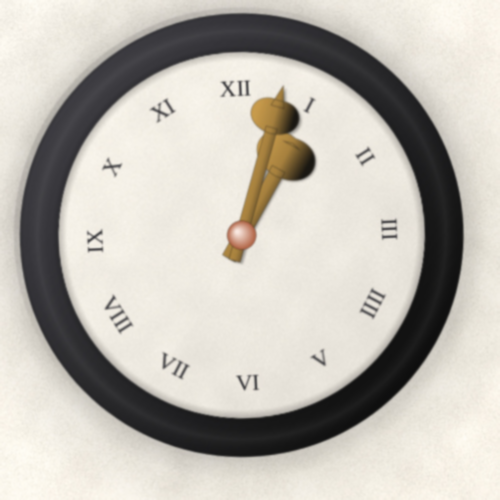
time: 1:03
